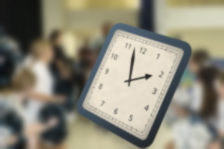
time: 1:57
